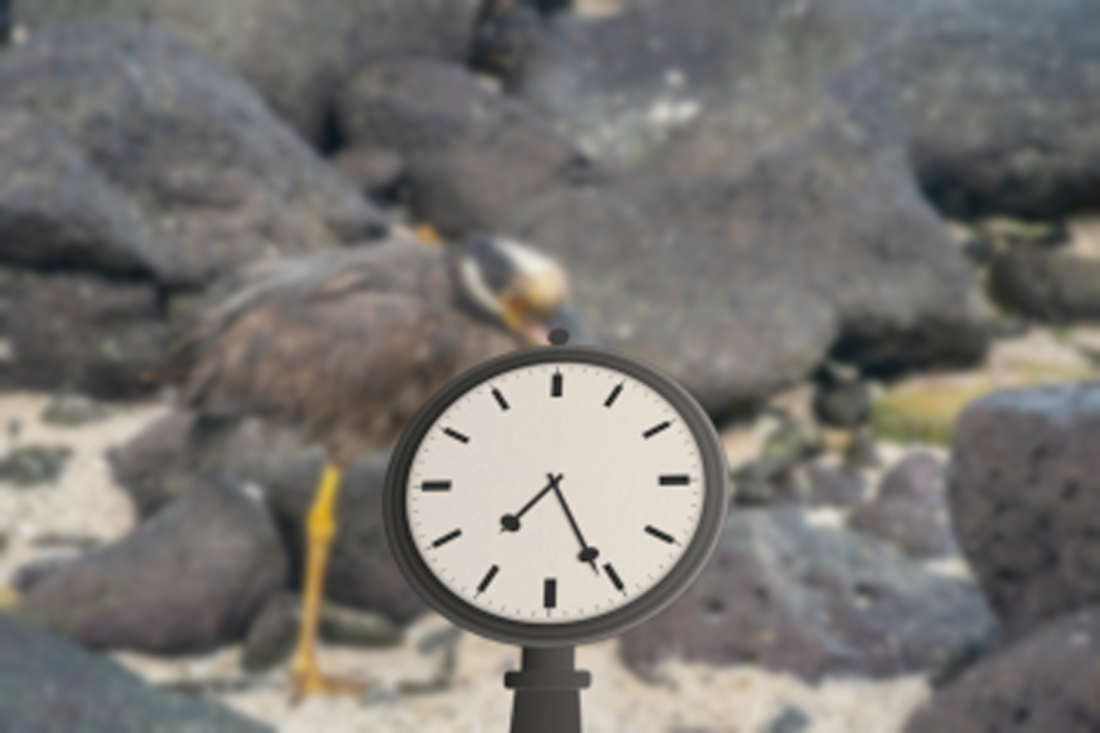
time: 7:26
